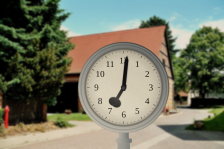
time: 7:01
